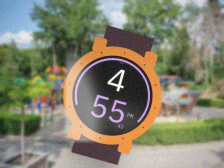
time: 4:55
